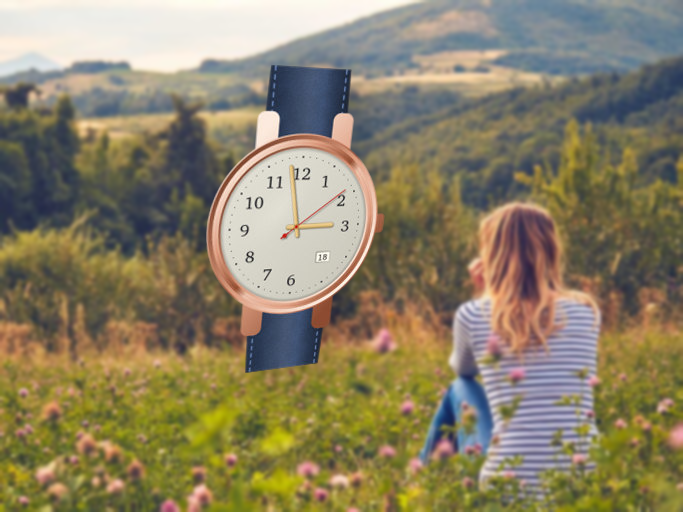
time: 2:58:09
